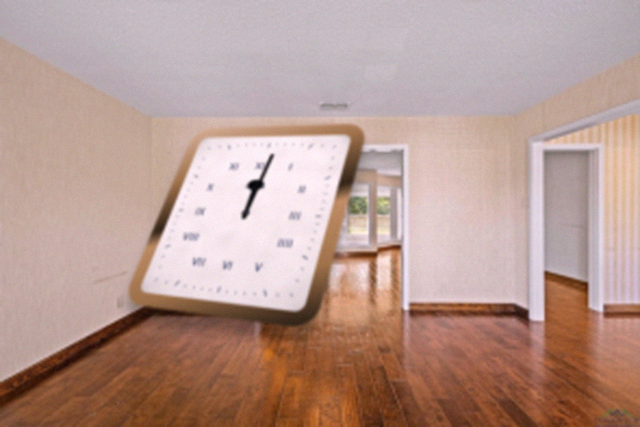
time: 12:01
